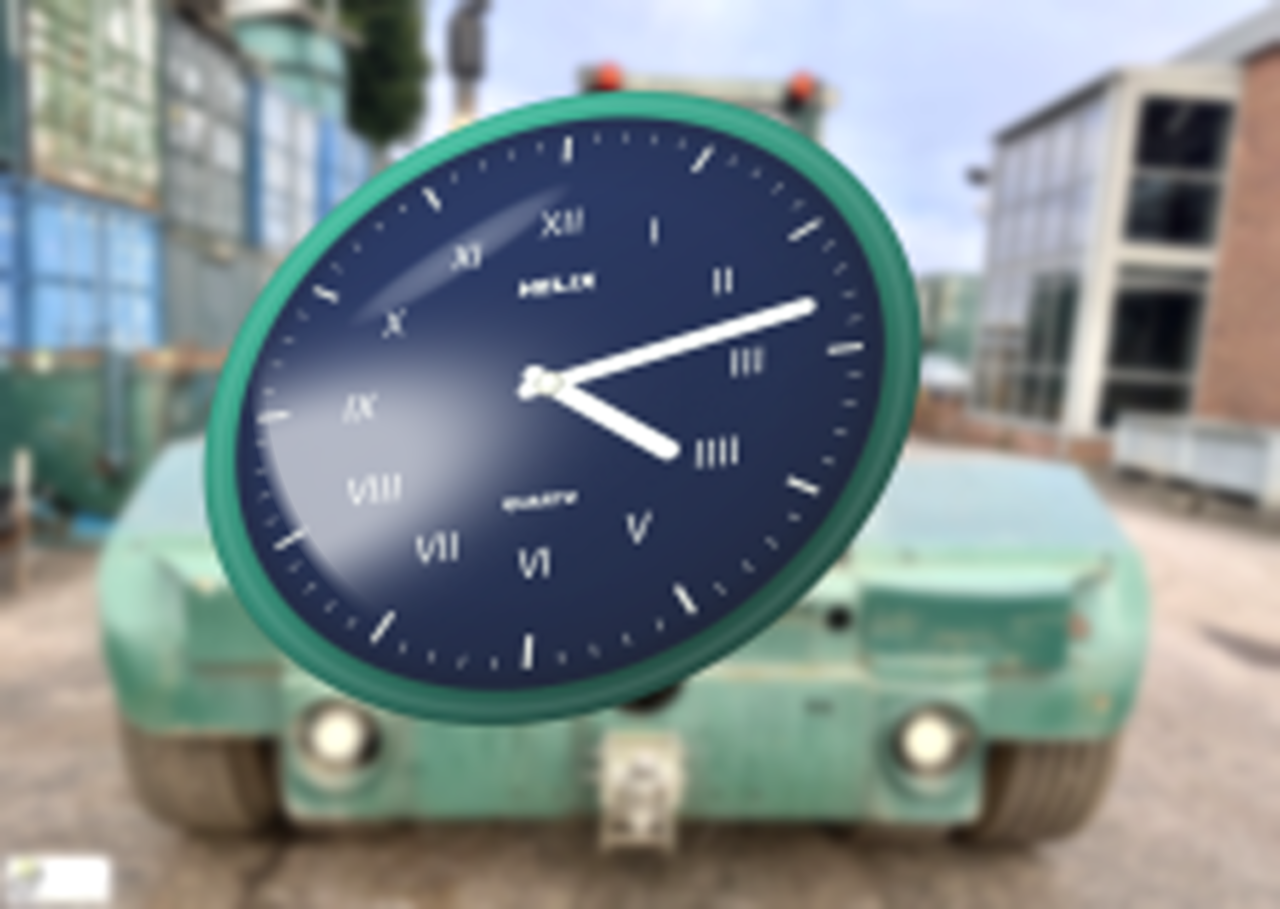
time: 4:13
